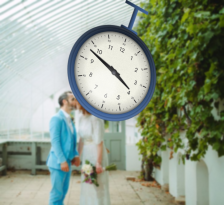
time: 3:48
